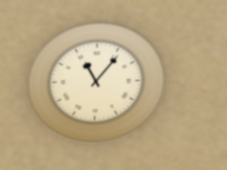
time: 11:06
